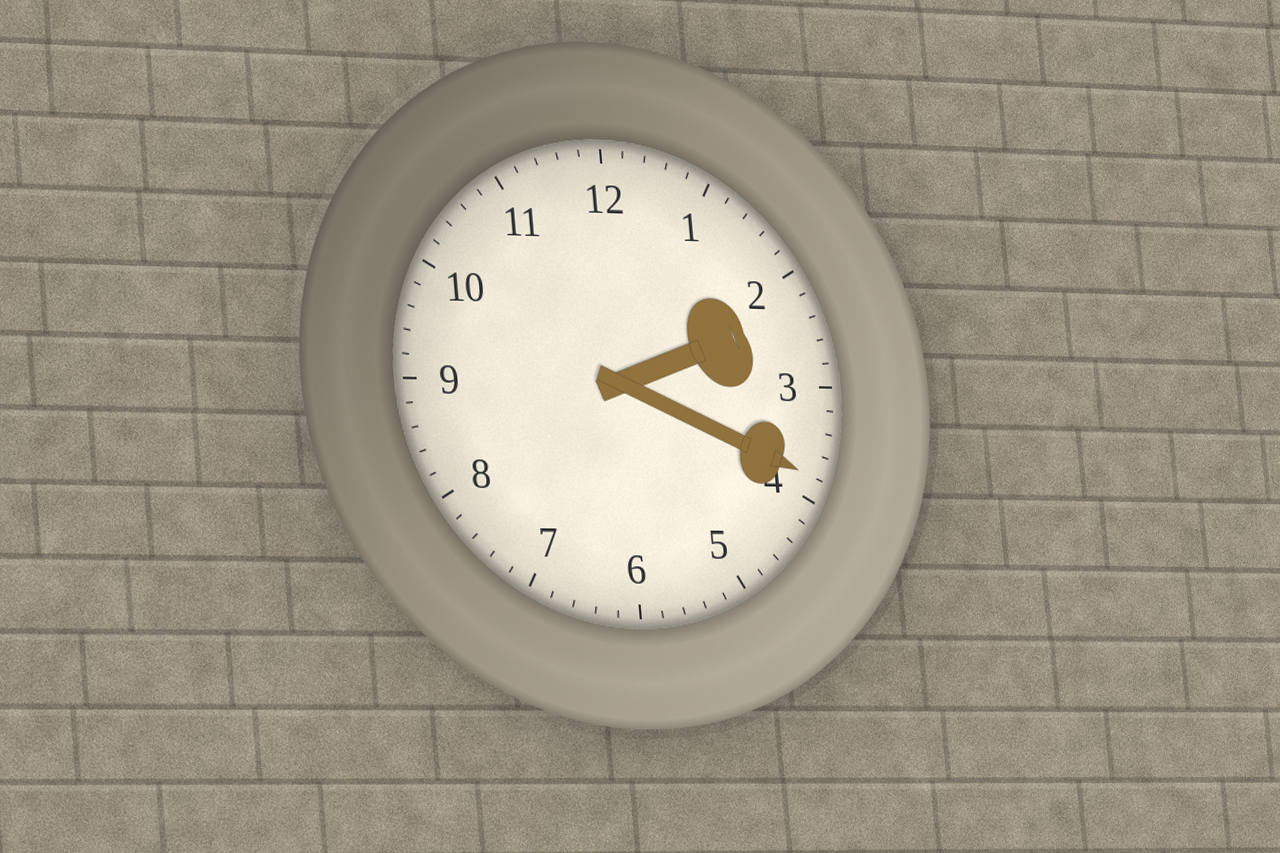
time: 2:19
